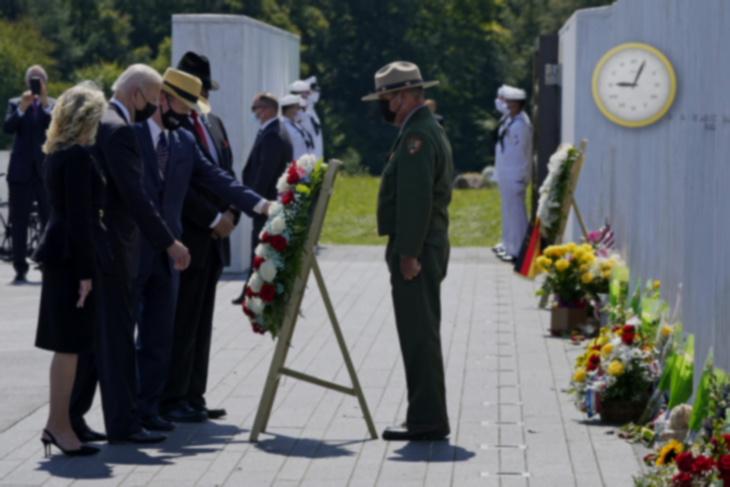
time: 9:04
